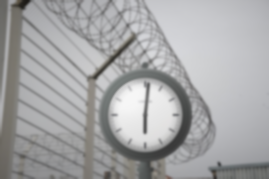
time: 6:01
